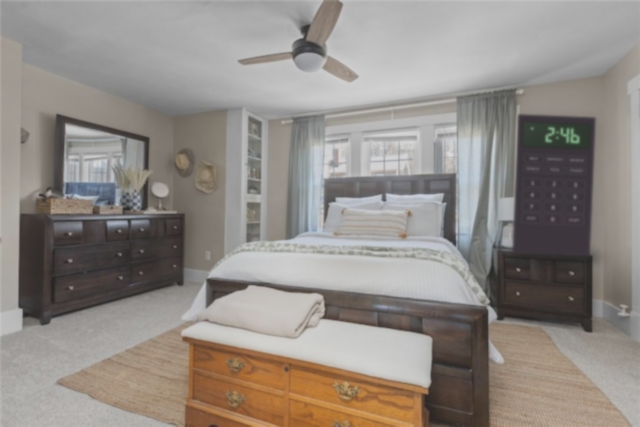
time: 2:46
